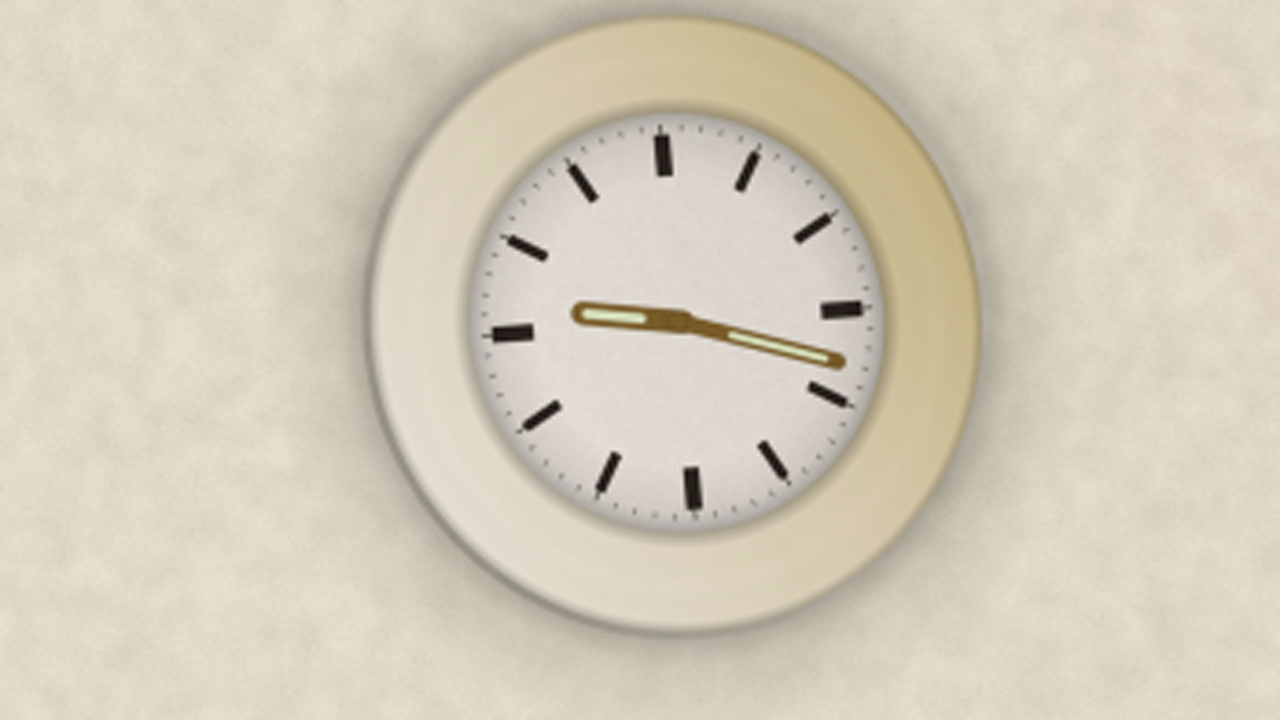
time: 9:18
